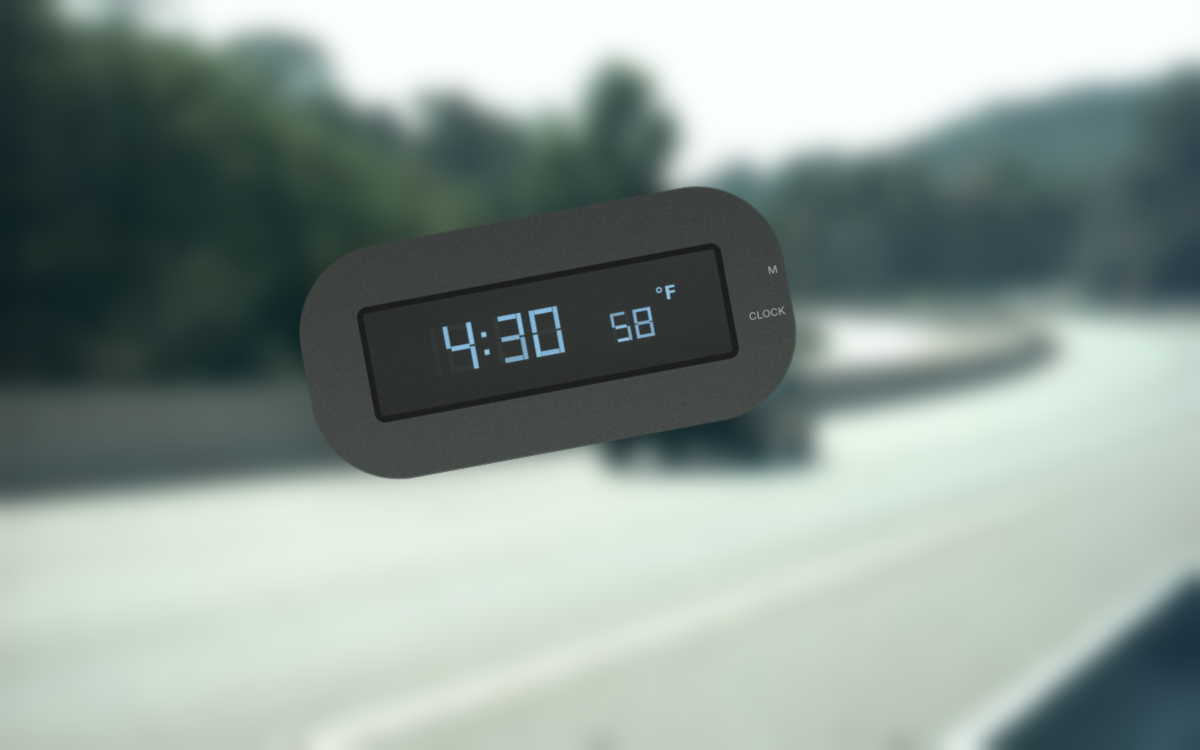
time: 4:30
